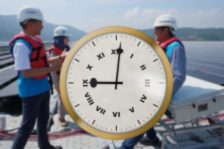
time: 9:01
